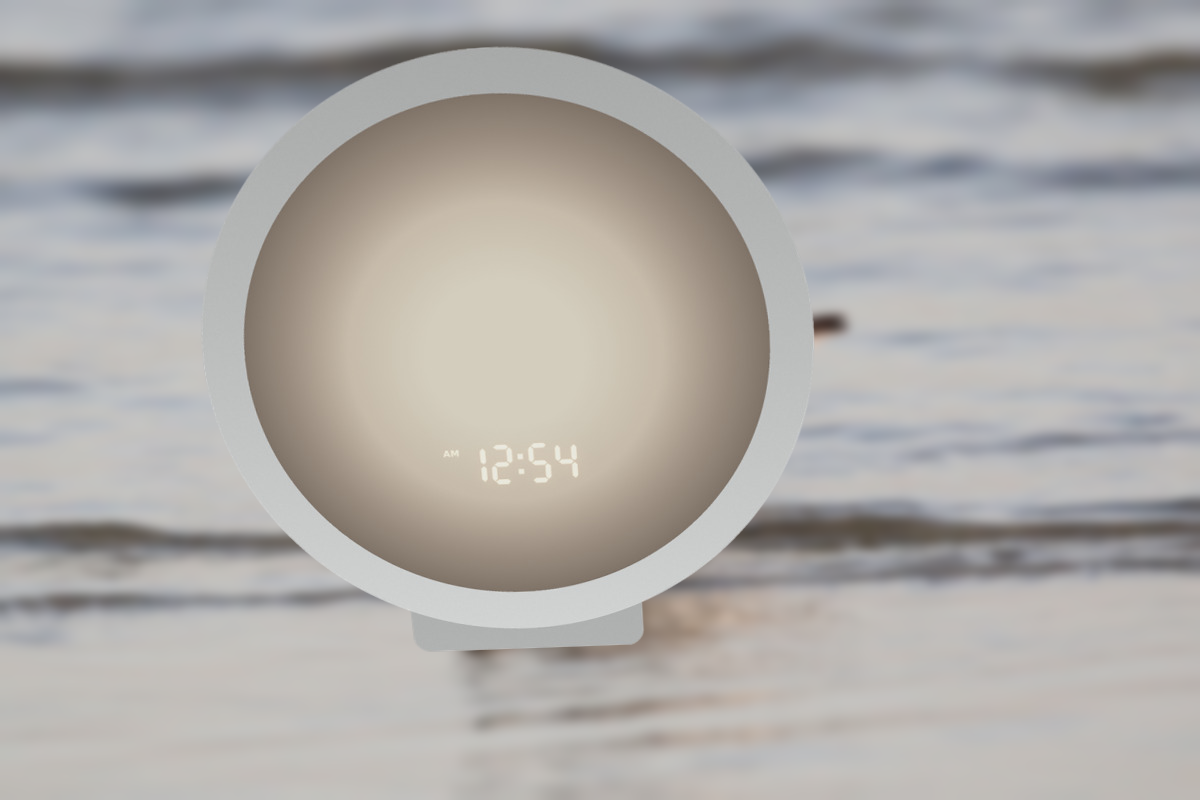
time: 12:54
